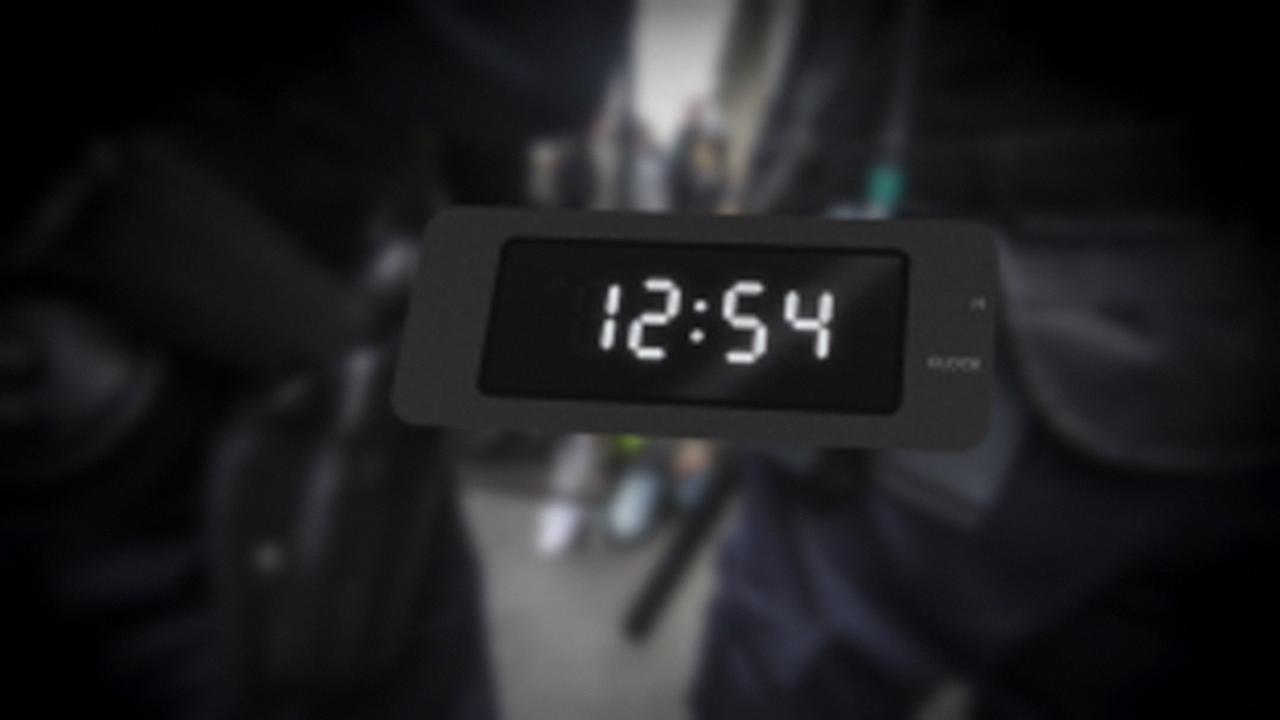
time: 12:54
